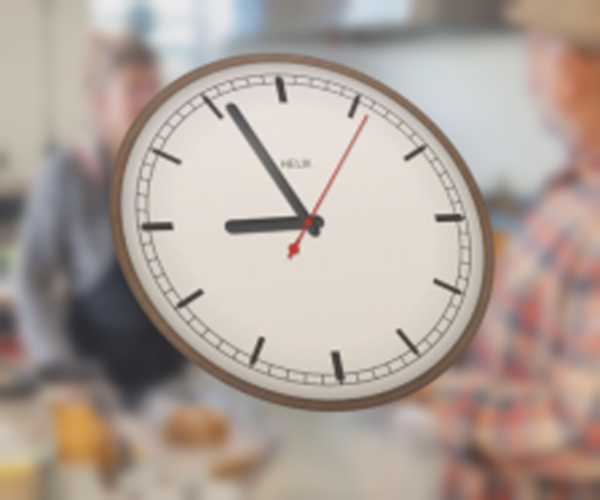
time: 8:56:06
